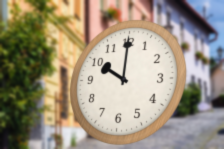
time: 10:00
